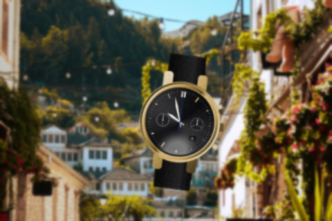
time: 9:57
